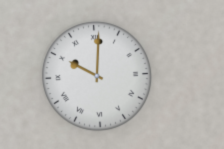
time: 10:01
